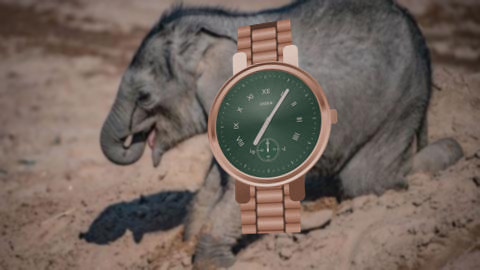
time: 7:06
